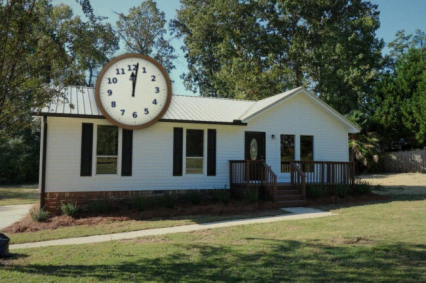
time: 12:02
